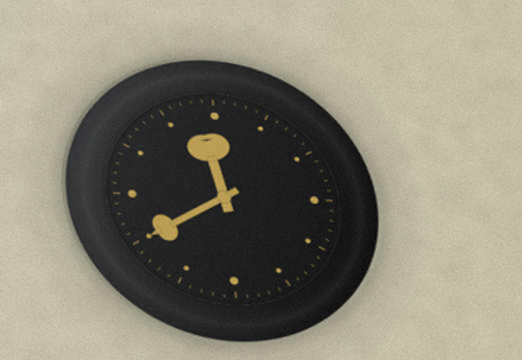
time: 11:40
